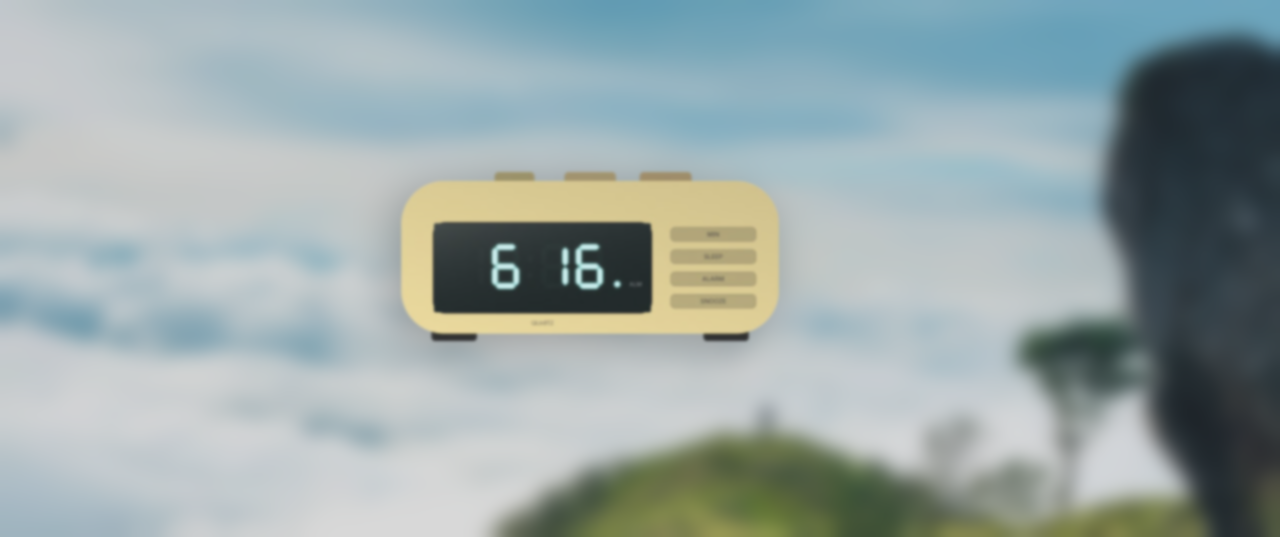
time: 6:16
